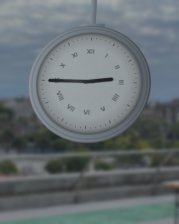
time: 2:45
